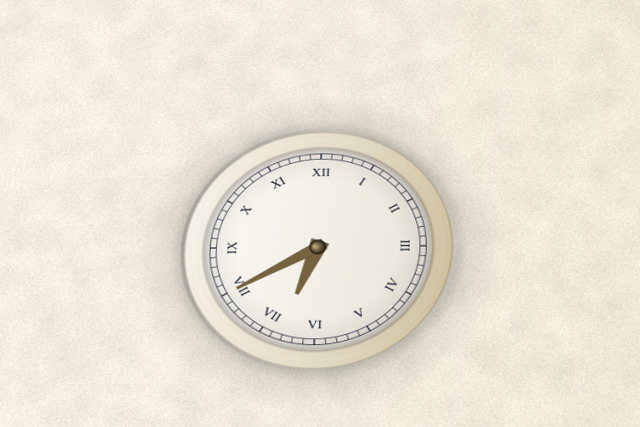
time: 6:40
